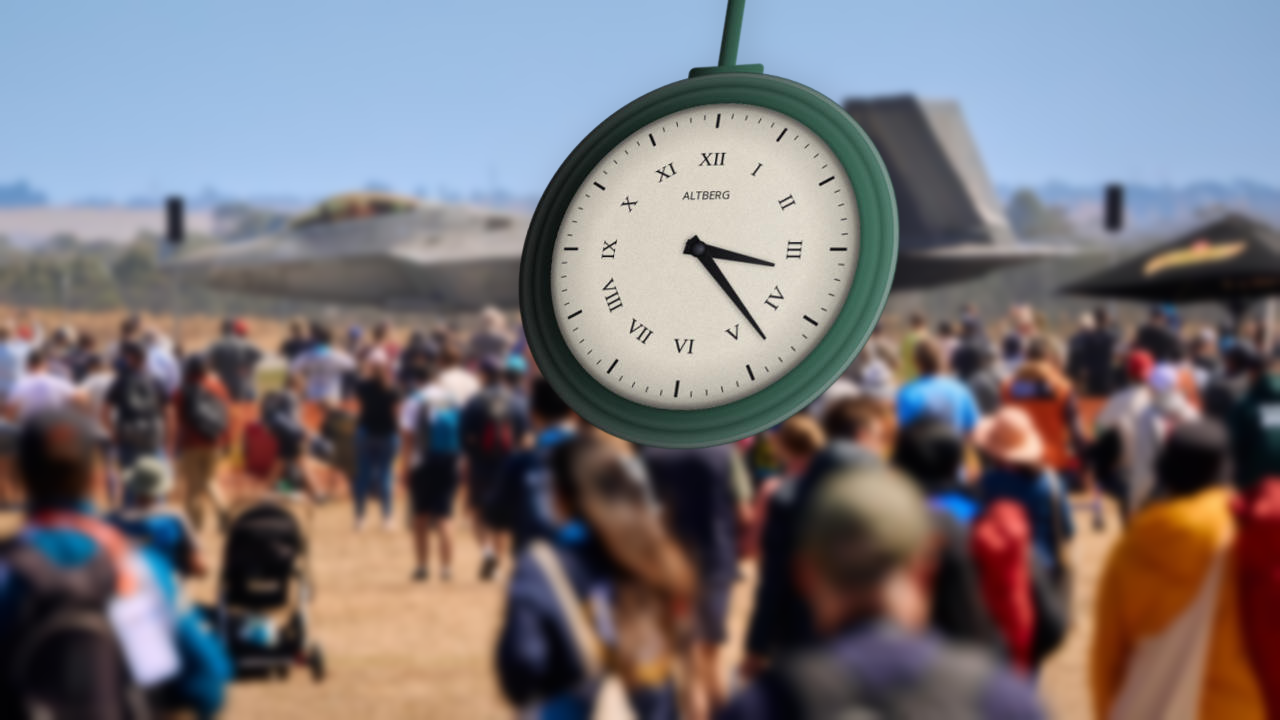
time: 3:23
